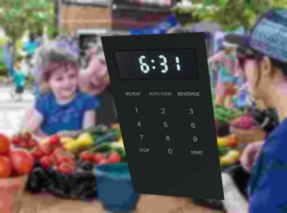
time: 6:31
